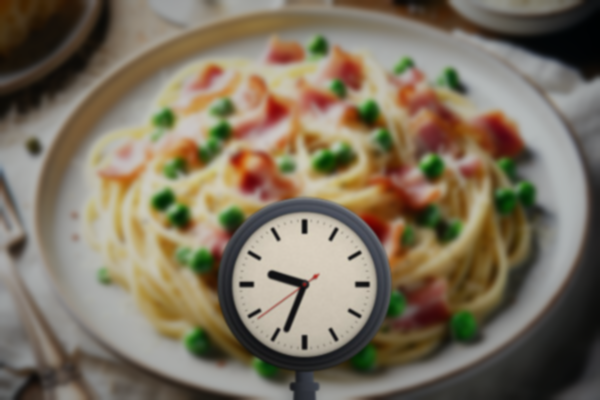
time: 9:33:39
